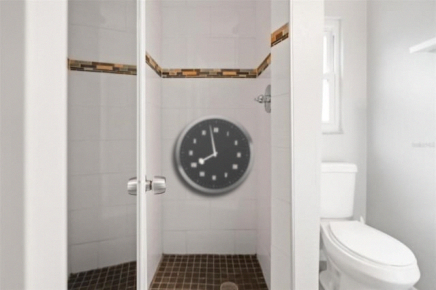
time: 7:58
